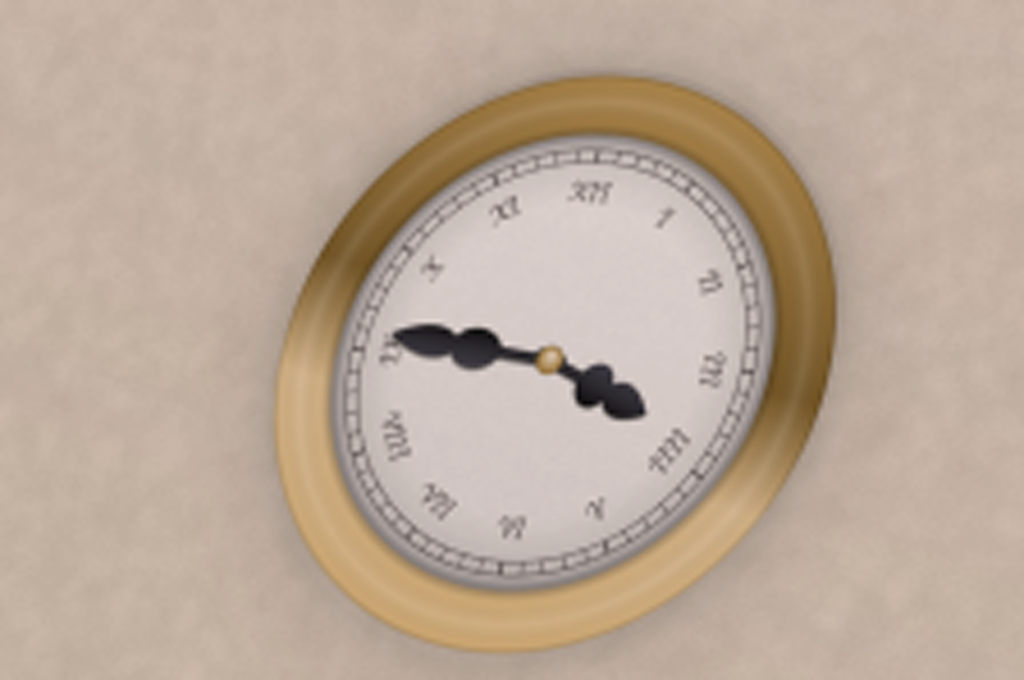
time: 3:46
